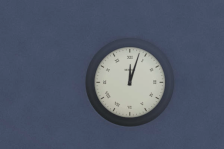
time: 12:03
